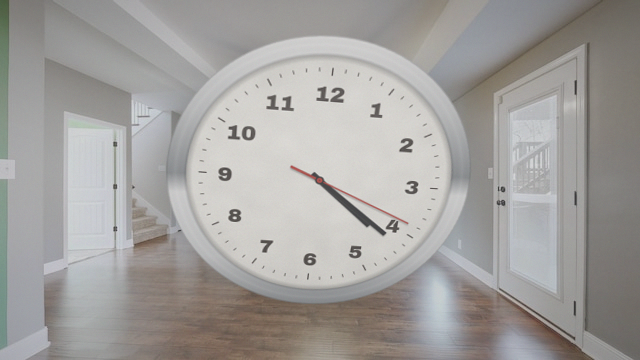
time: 4:21:19
